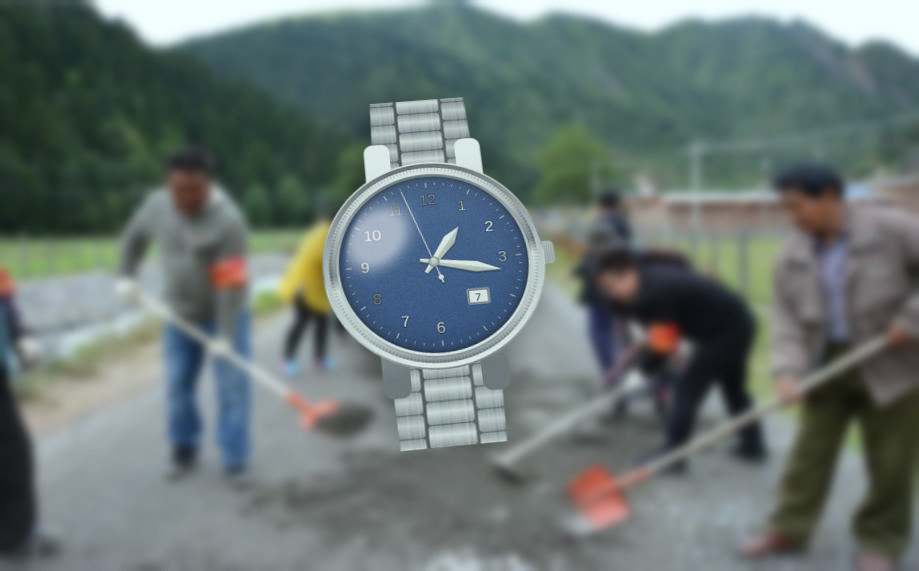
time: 1:16:57
